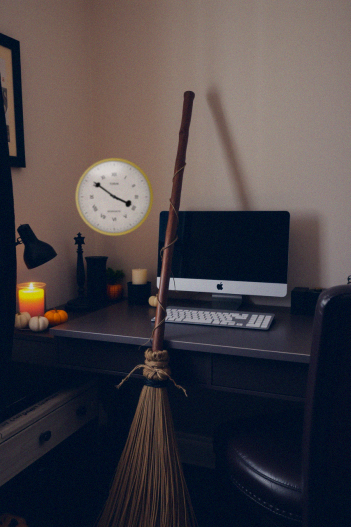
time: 3:51
